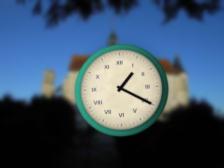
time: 1:20
